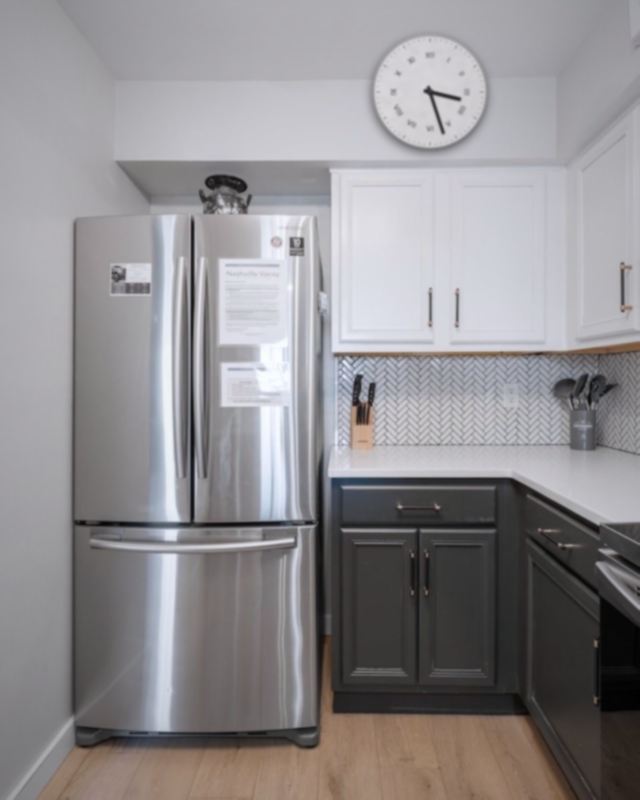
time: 3:27
